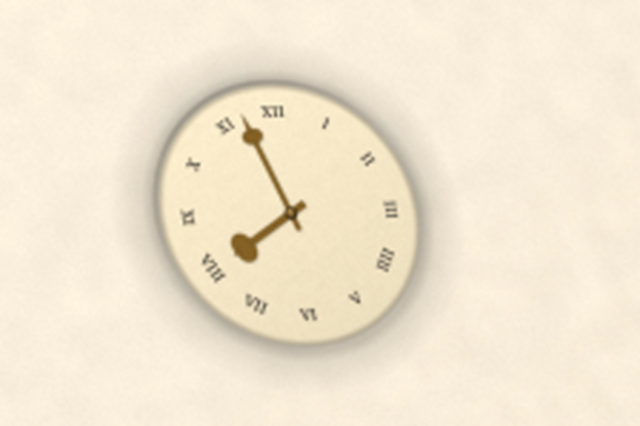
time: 7:57
